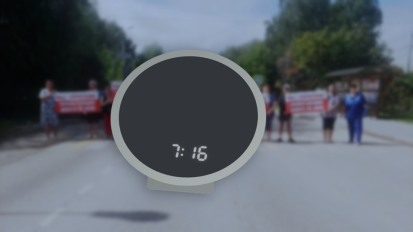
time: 7:16
